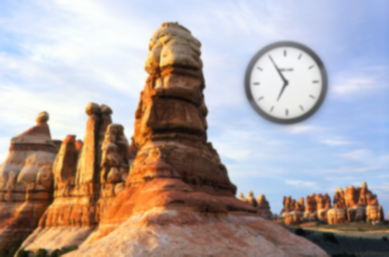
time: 6:55
